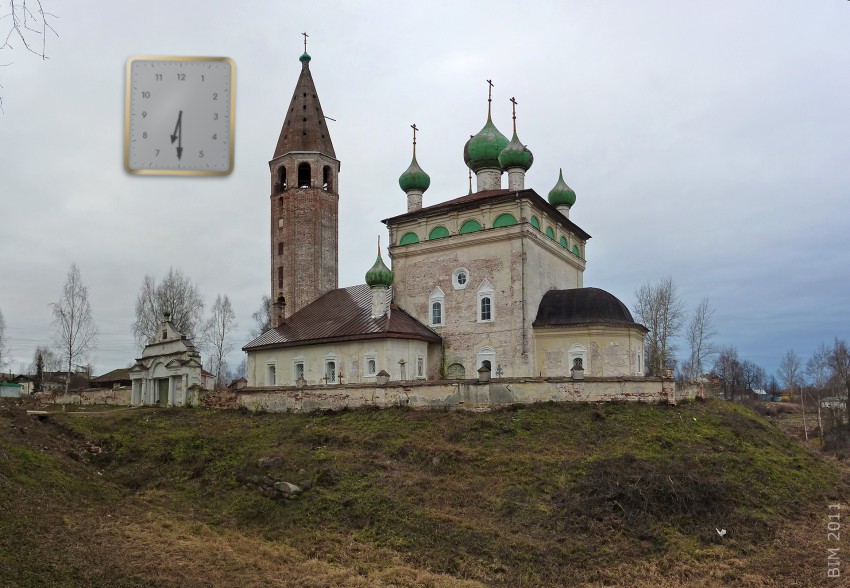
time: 6:30
